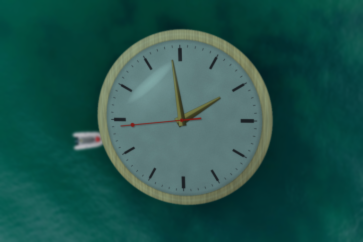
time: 1:58:44
